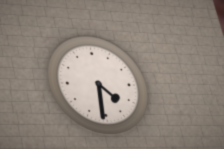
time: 4:31
